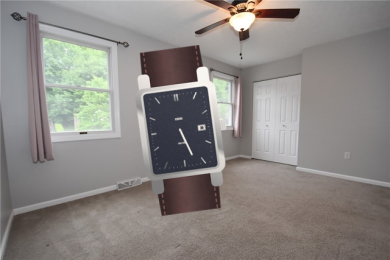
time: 5:27
